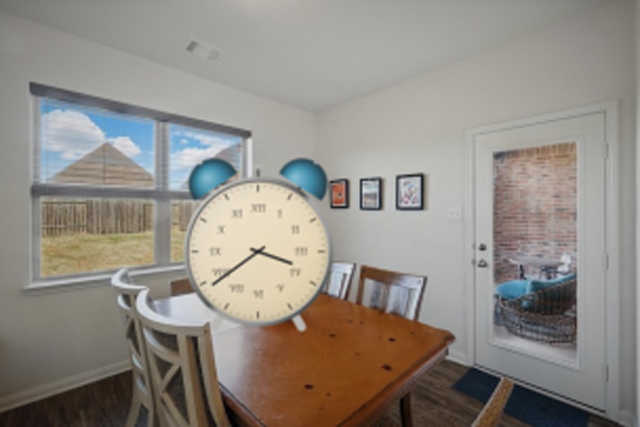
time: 3:39
